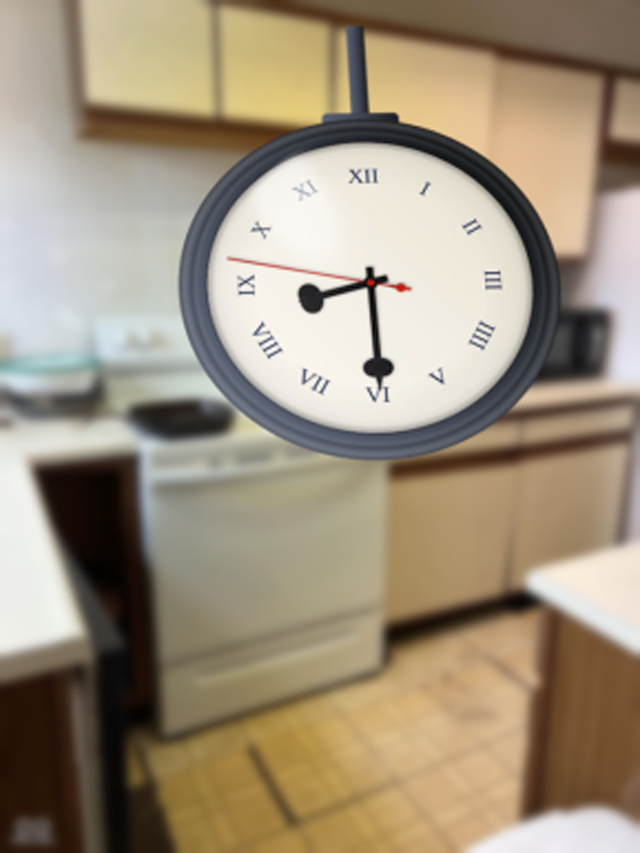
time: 8:29:47
